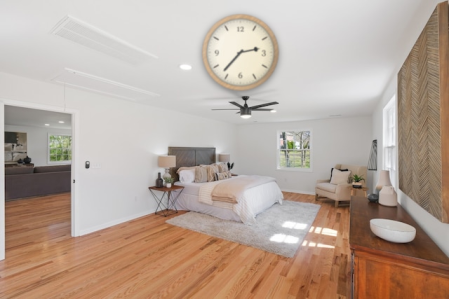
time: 2:37
